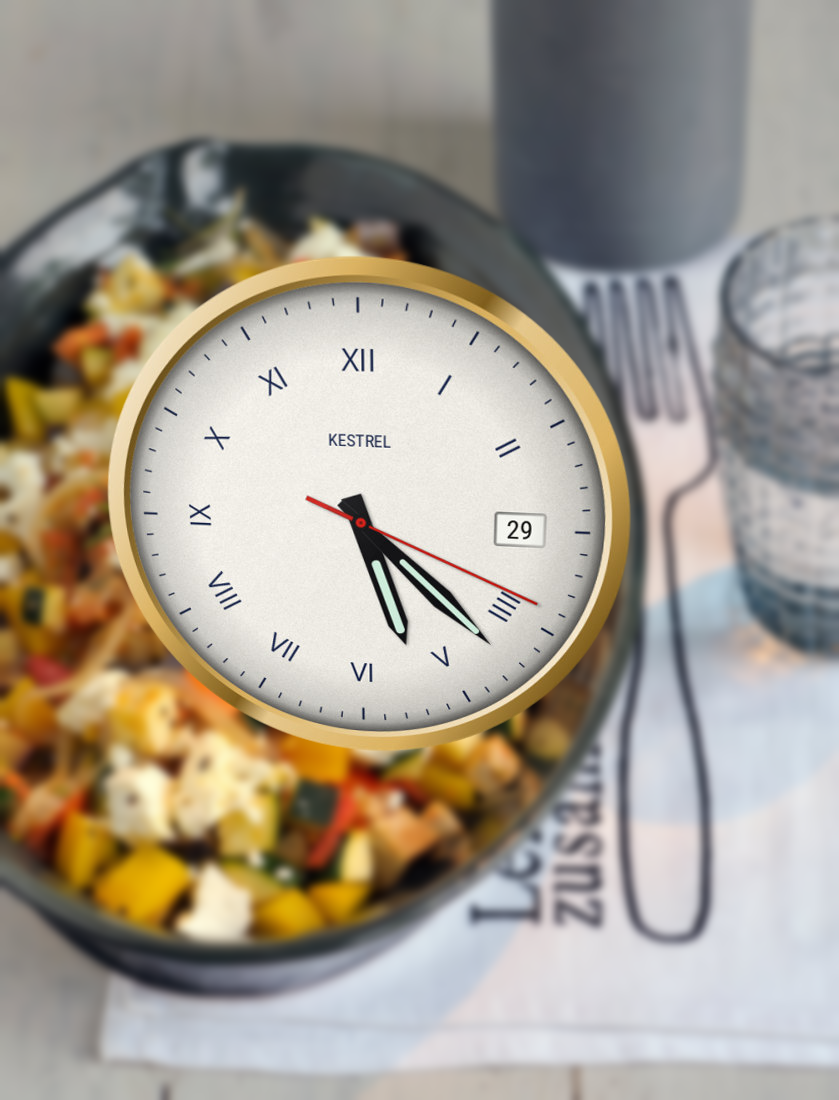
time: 5:22:19
